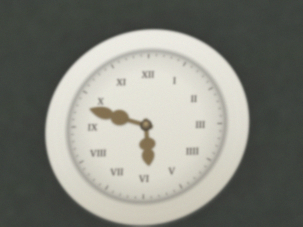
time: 5:48
